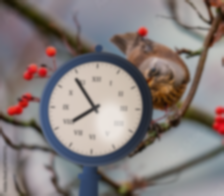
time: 7:54
